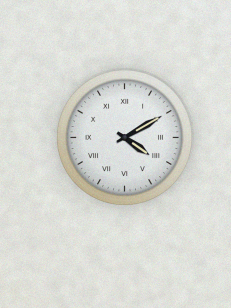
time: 4:10
